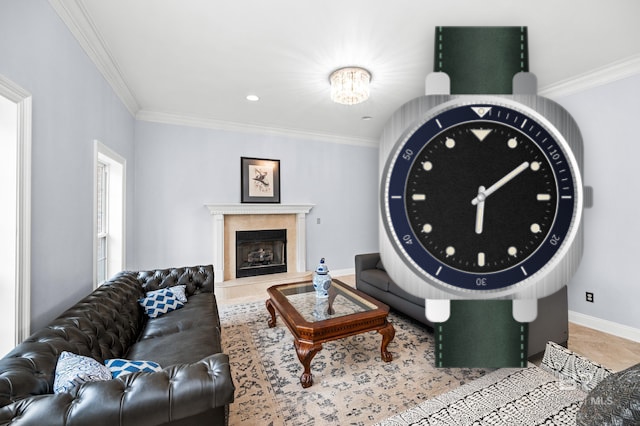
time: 6:09
